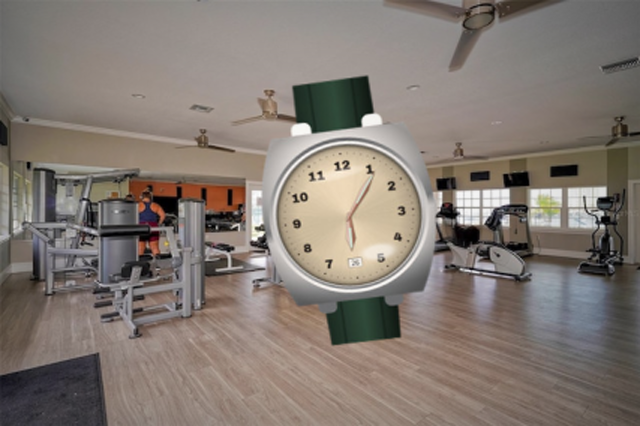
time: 6:06
